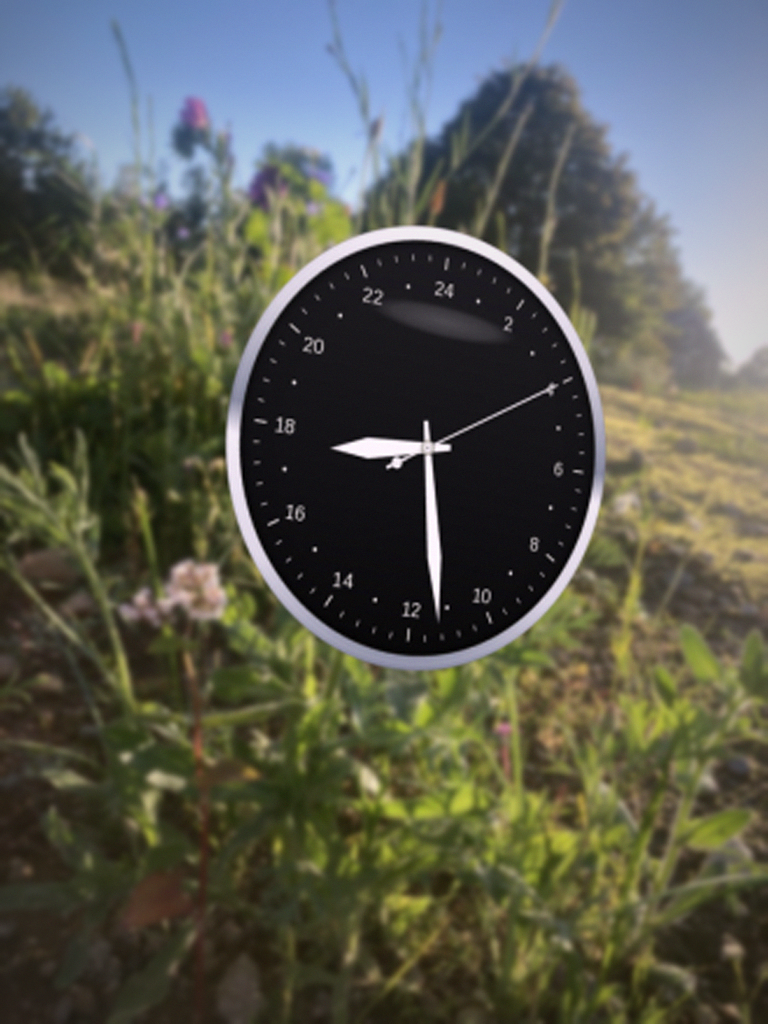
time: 17:28:10
